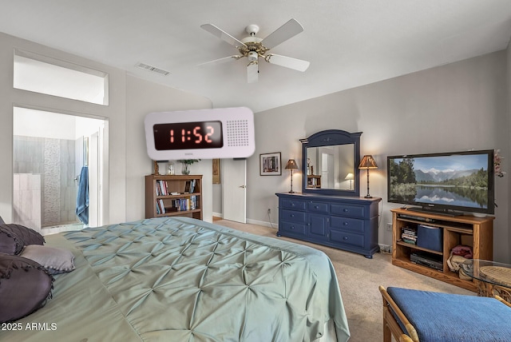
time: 11:52
